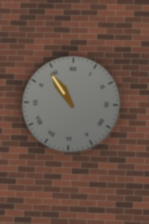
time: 10:54
